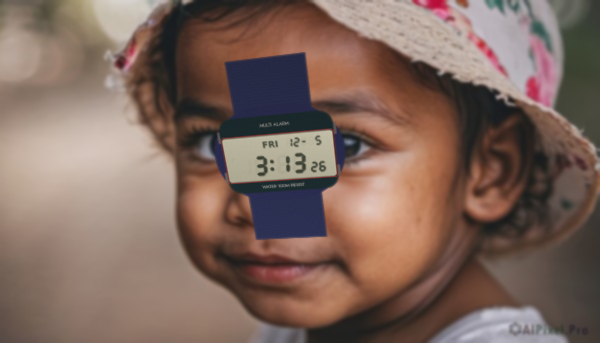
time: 3:13:26
